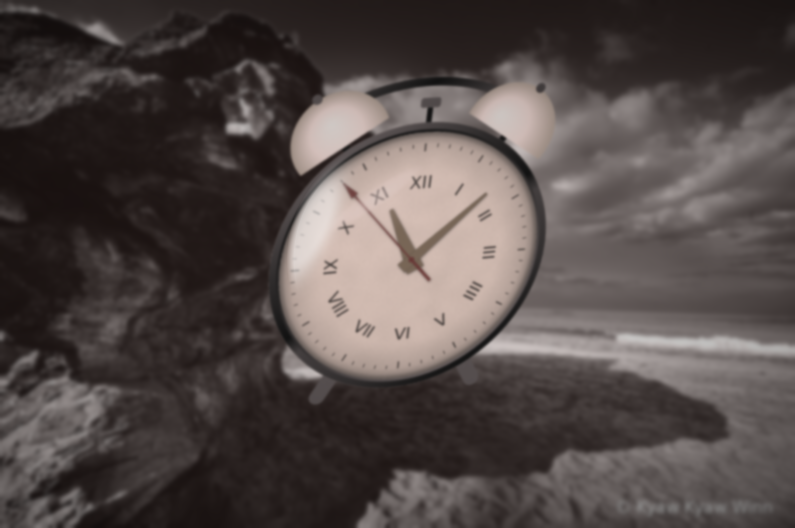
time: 11:07:53
